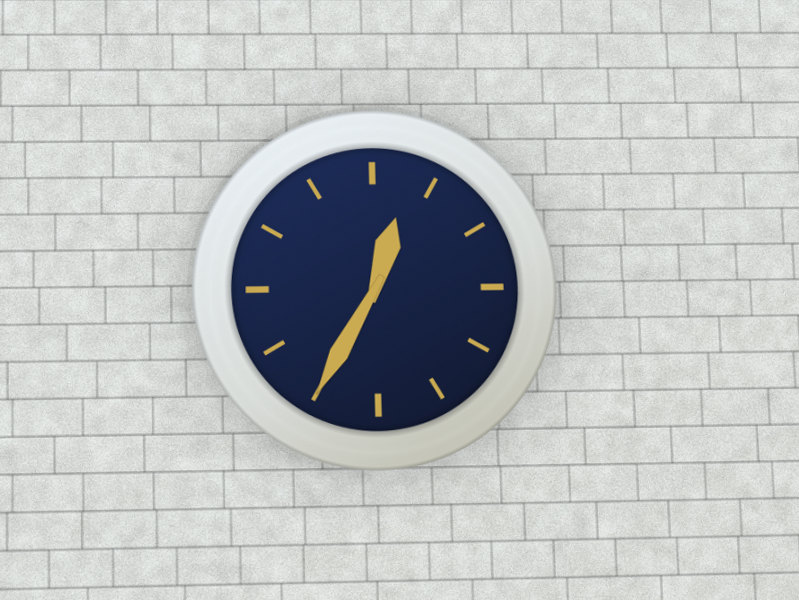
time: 12:35
